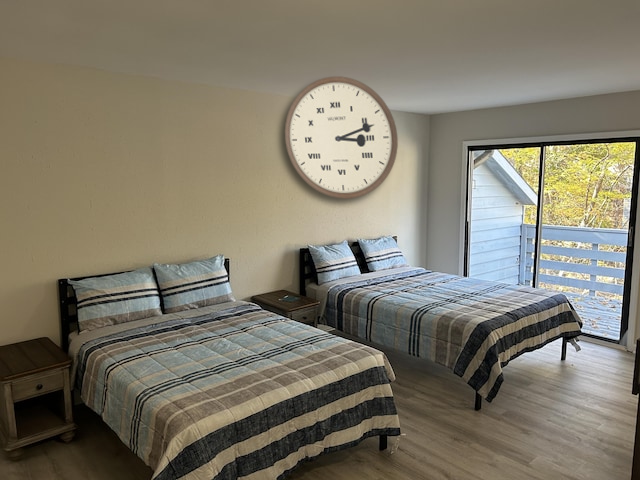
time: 3:12
